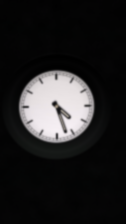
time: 4:27
